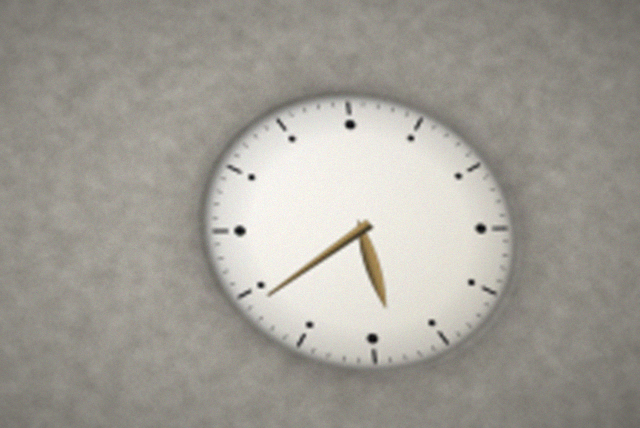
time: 5:39
